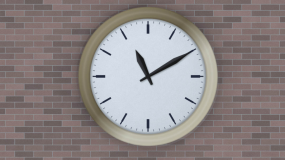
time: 11:10
